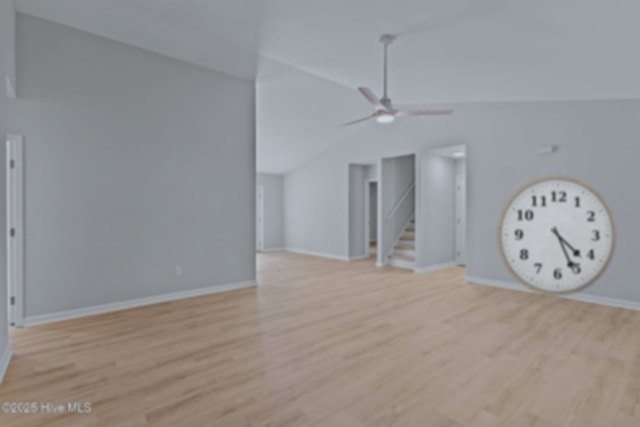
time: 4:26
